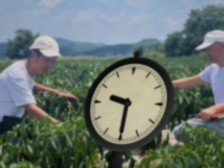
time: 9:30
